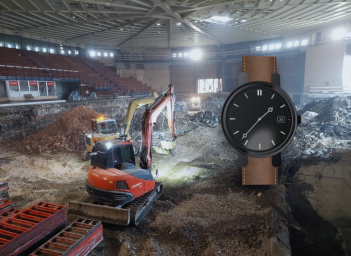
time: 1:37
